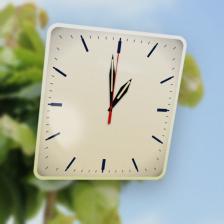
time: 12:59:00
